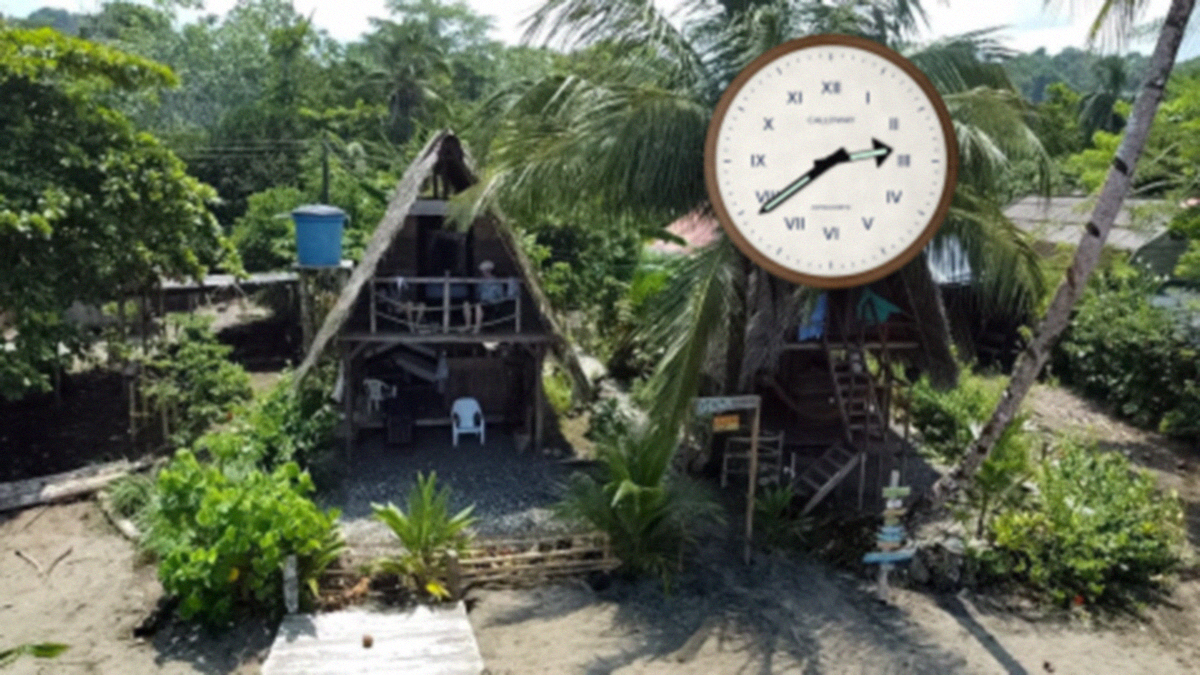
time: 2:39
